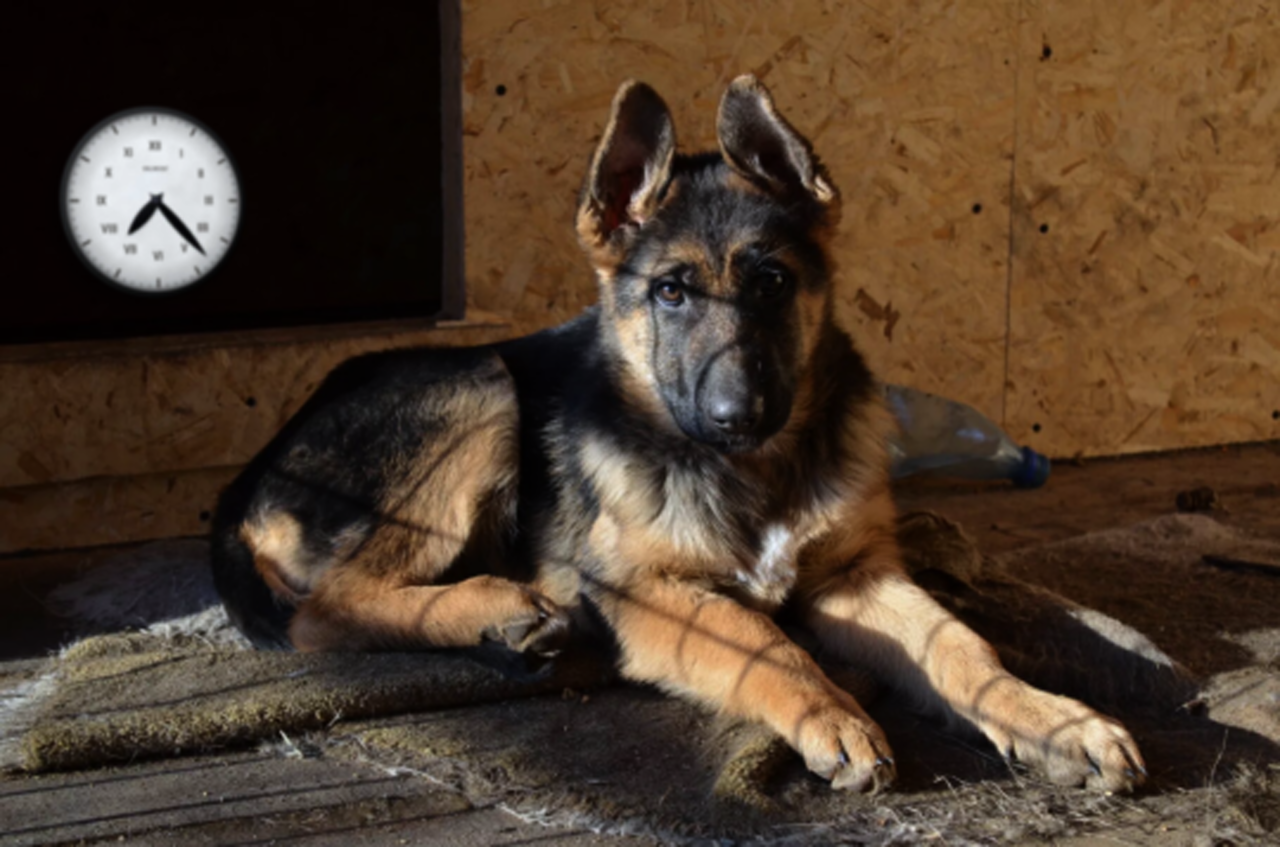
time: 7:23
